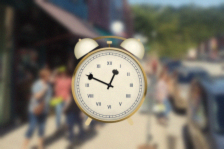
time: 12:49
